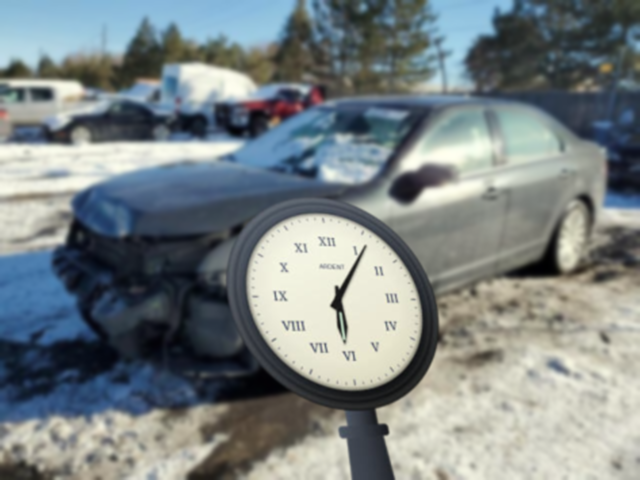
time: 6:06
